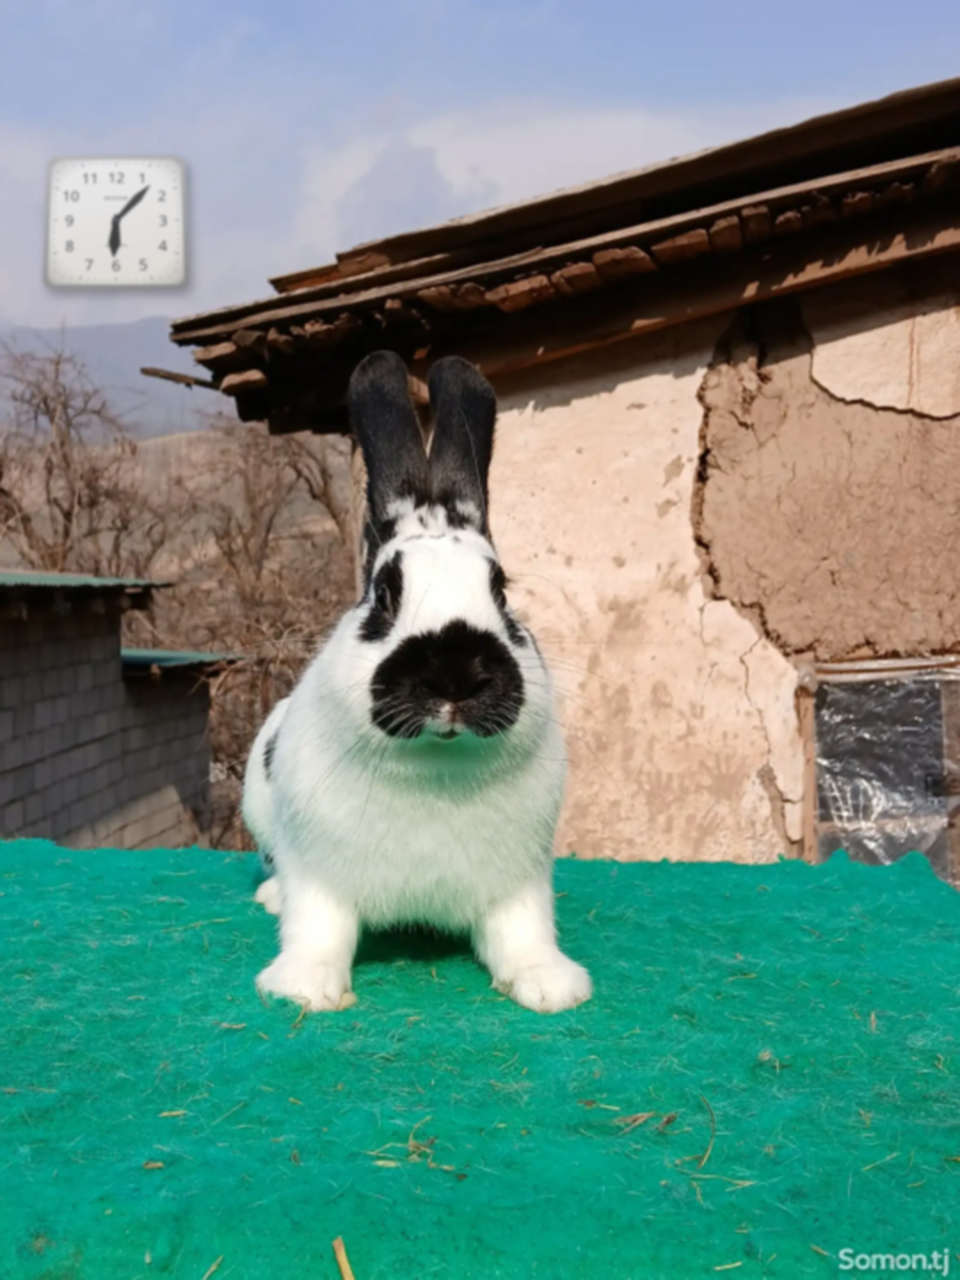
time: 6:07
